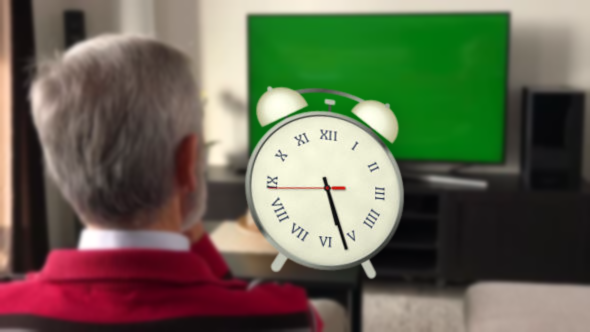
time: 5:26:44
